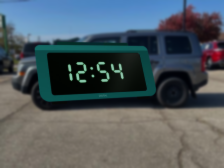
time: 12:54
